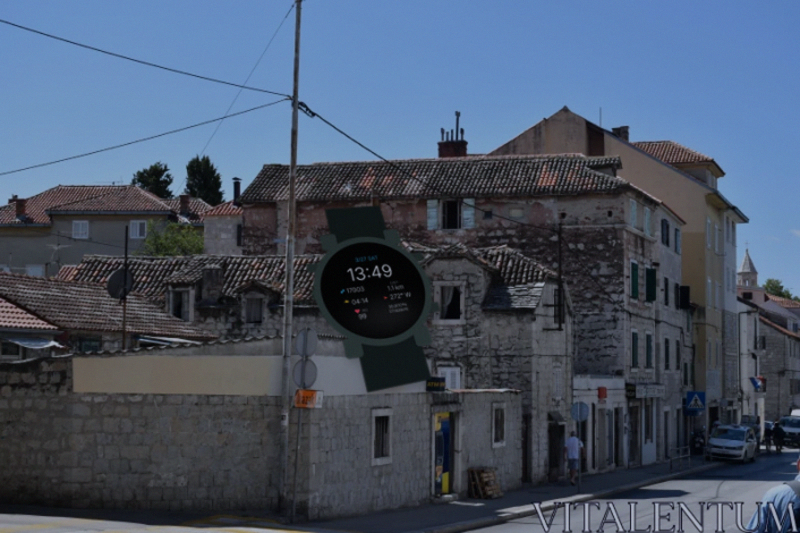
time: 13:49
